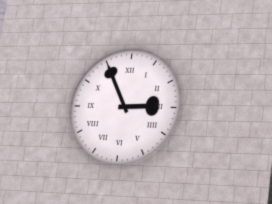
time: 2:55
